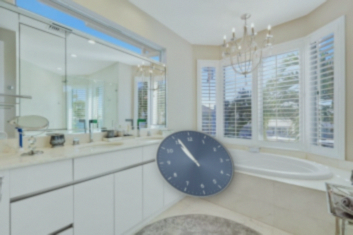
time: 10:56
